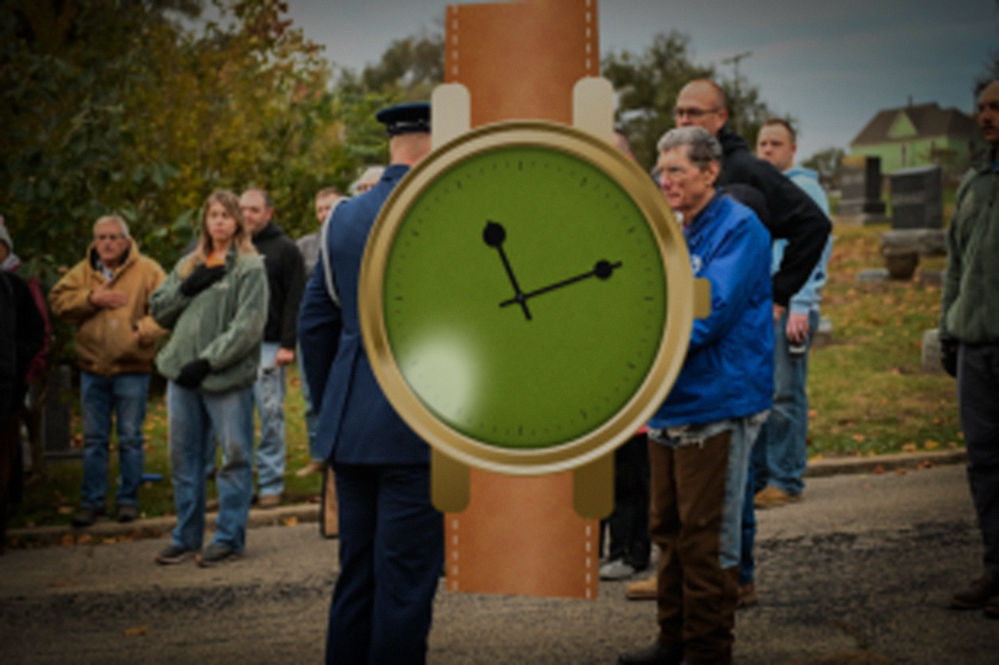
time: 11:12
